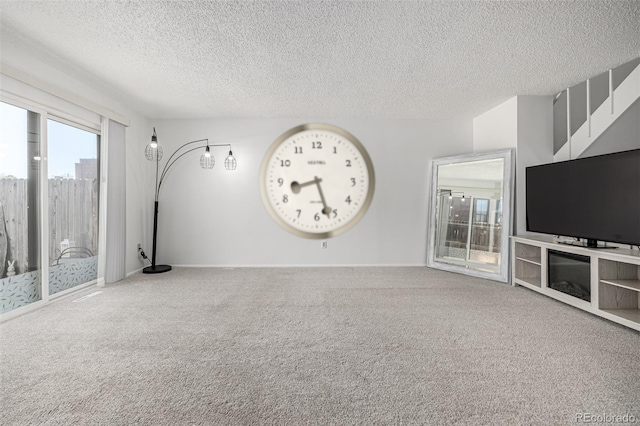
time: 8:27
